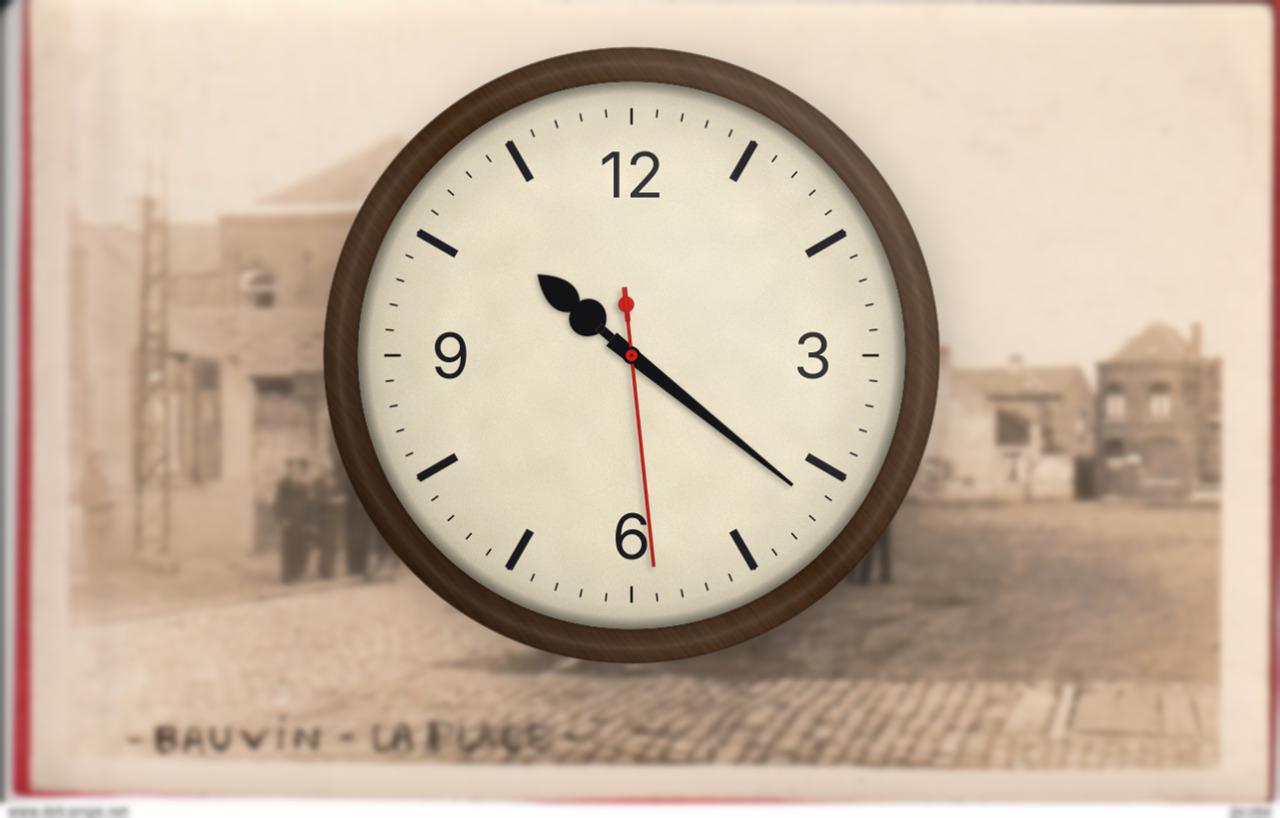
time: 10:21:29
